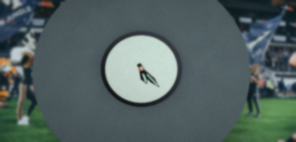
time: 5:23
